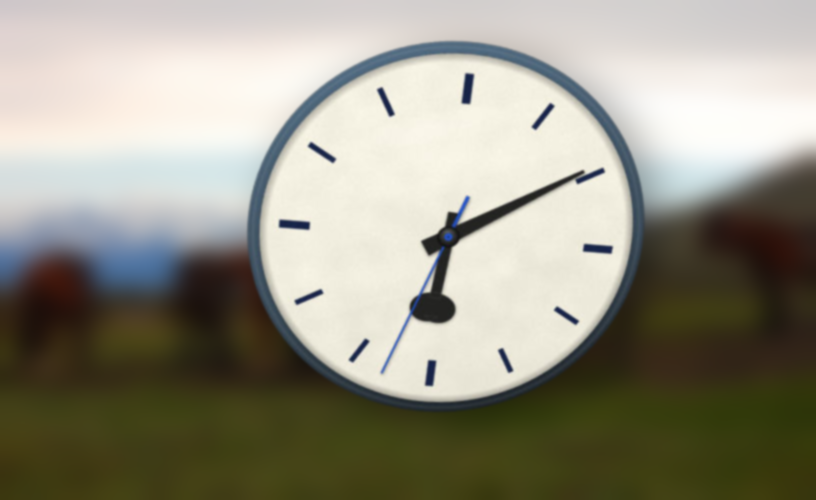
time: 6:09:33
